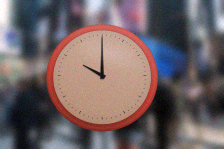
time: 10:00
